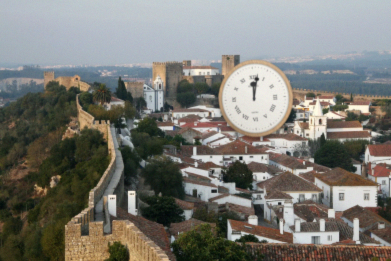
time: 12:02
